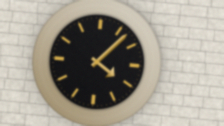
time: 4:07
